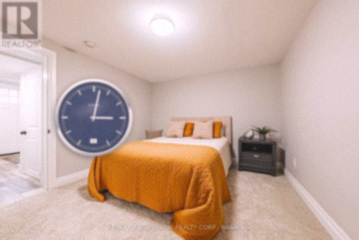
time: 3:02
